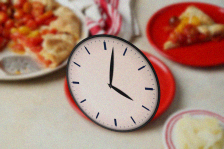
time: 4:02
